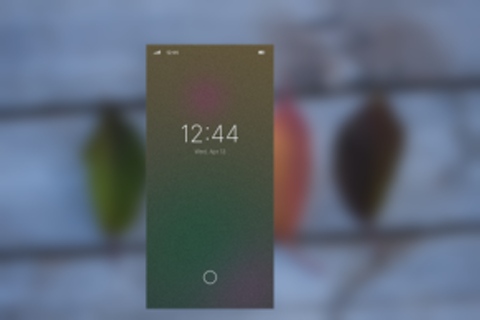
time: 12:44
